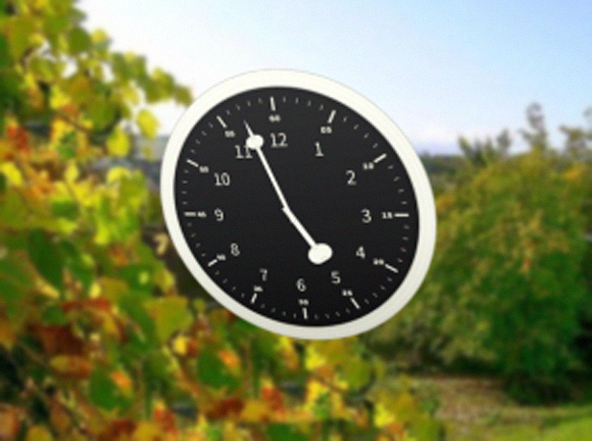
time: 4:57
